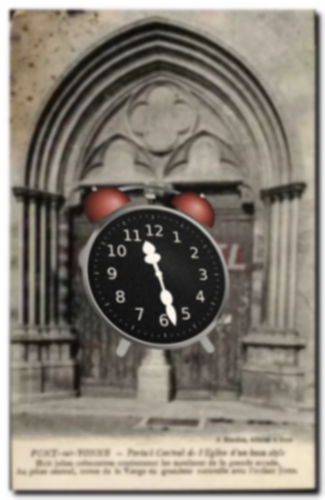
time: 11:28
